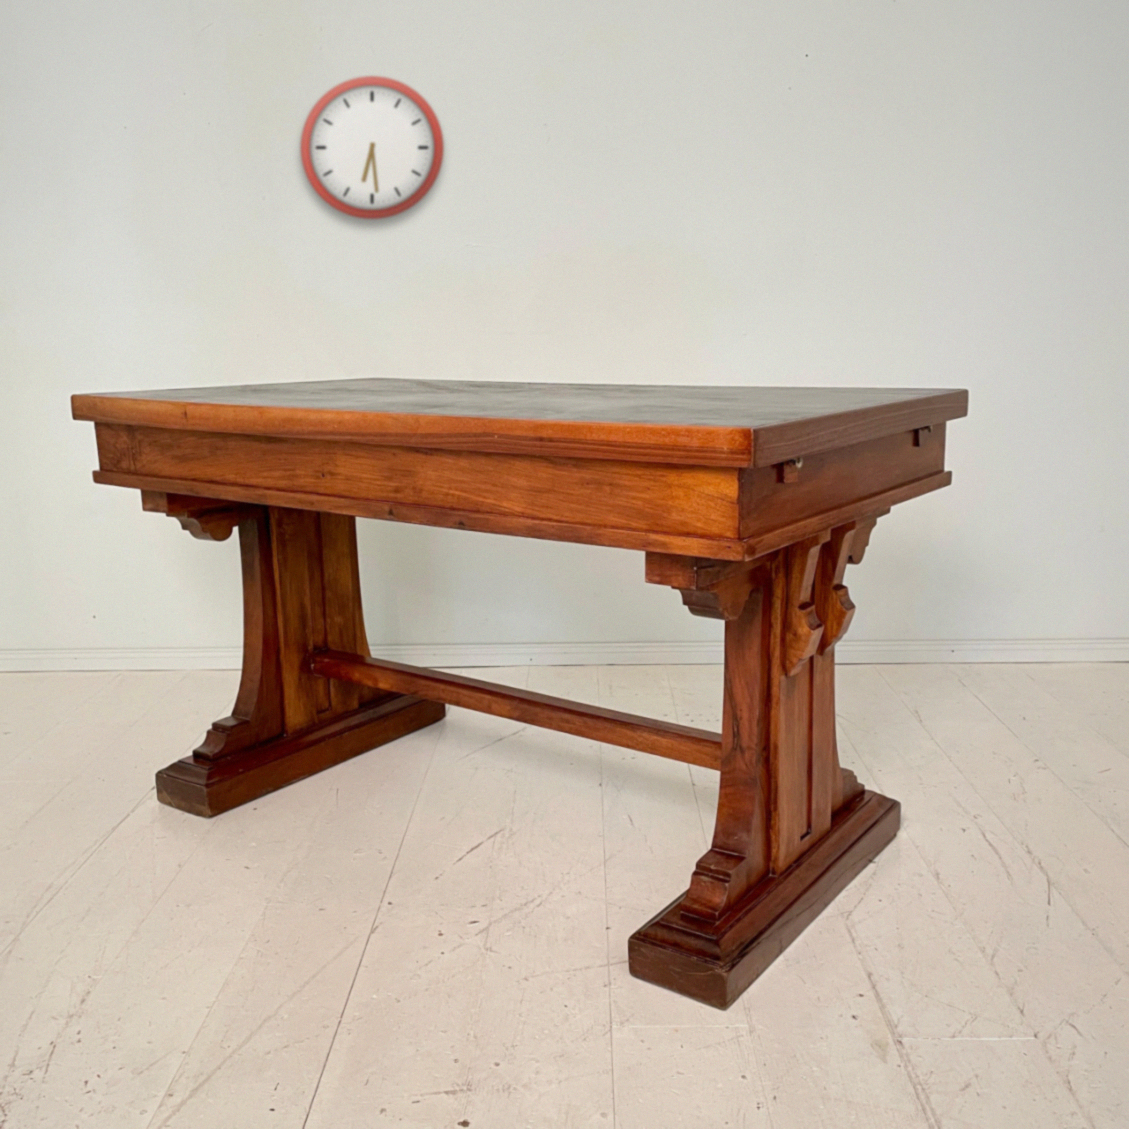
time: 6:29
